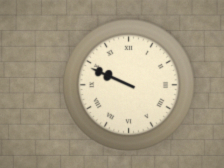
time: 9:49
